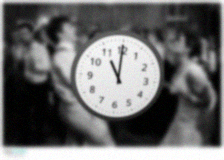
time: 11:00
